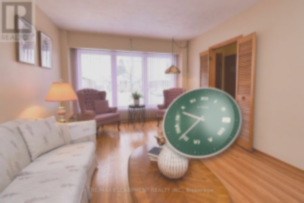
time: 9:36
